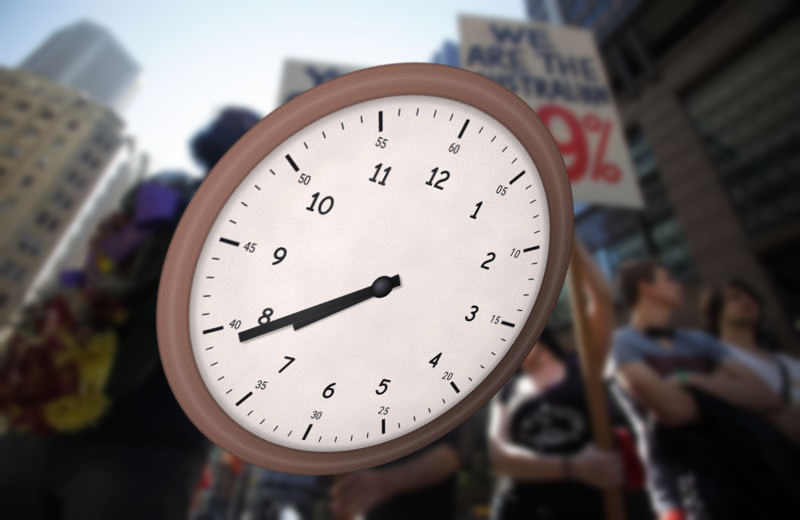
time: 7:39
